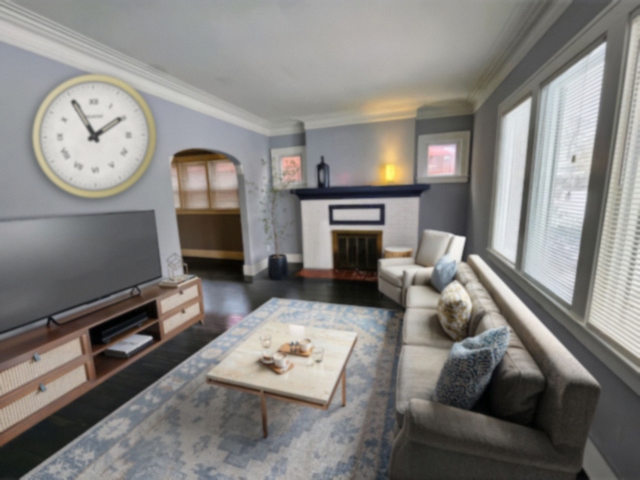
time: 1:55
